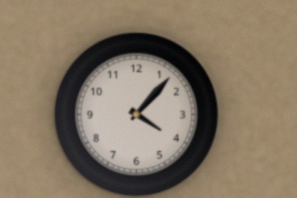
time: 4:07
